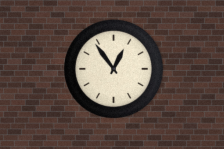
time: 12:54
